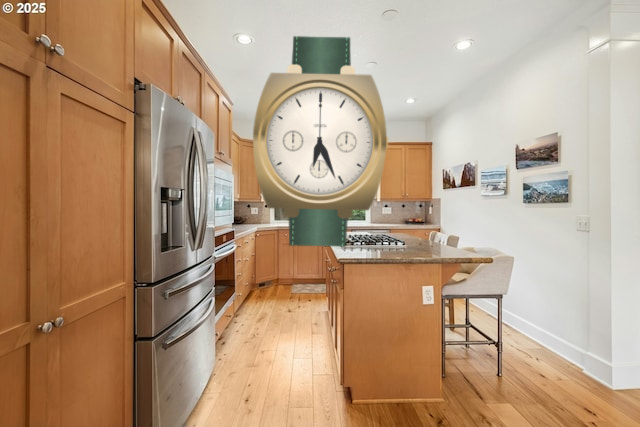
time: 6:26
